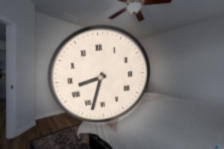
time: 8:33
